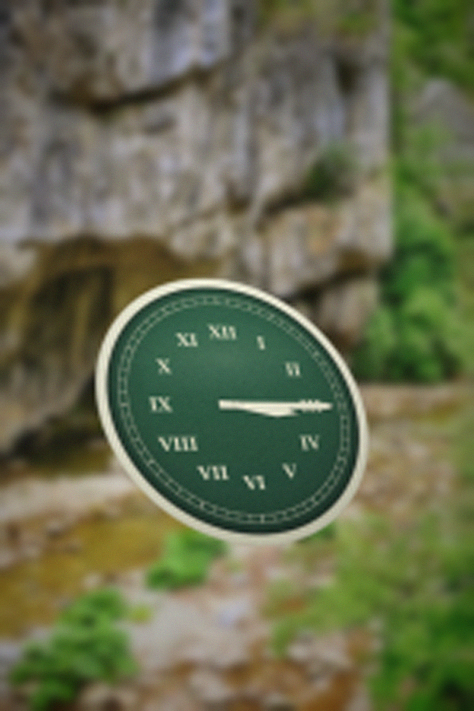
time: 3:15
